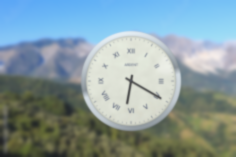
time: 6:20
